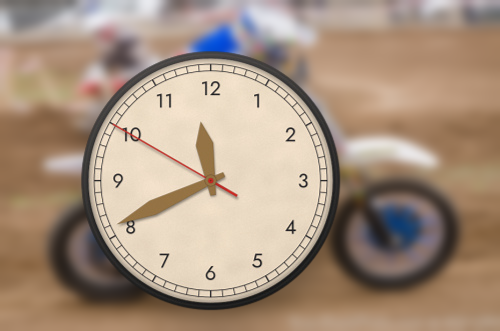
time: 11:40:50
